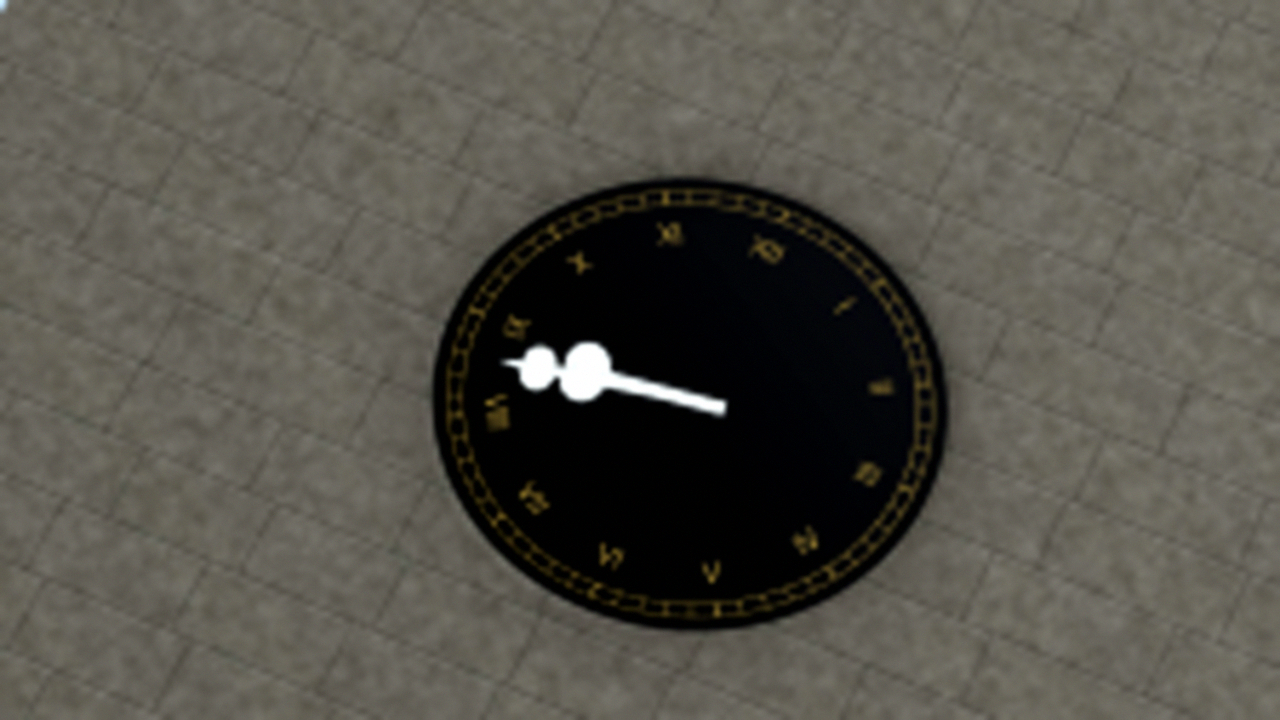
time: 8:43
